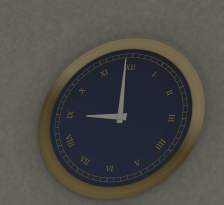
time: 8:59
